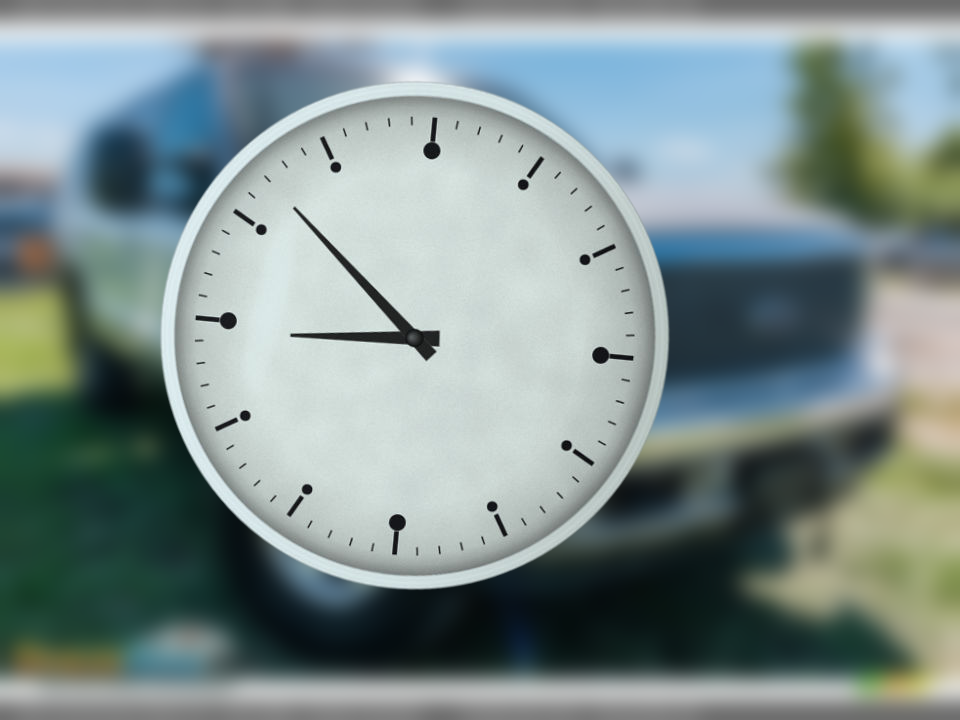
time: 8:52
